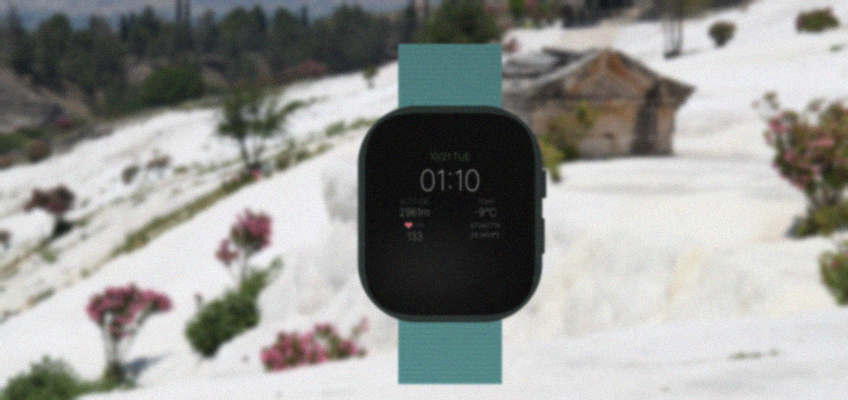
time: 1:10
